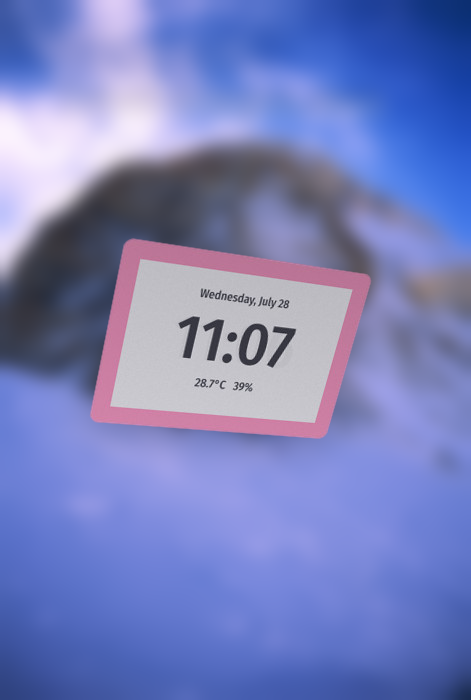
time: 11:07
